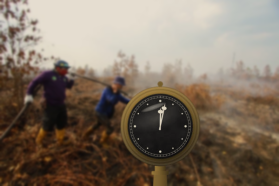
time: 12:02
